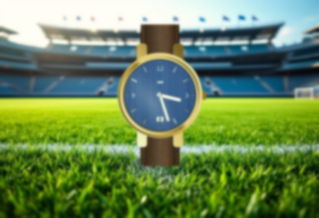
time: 3:27
